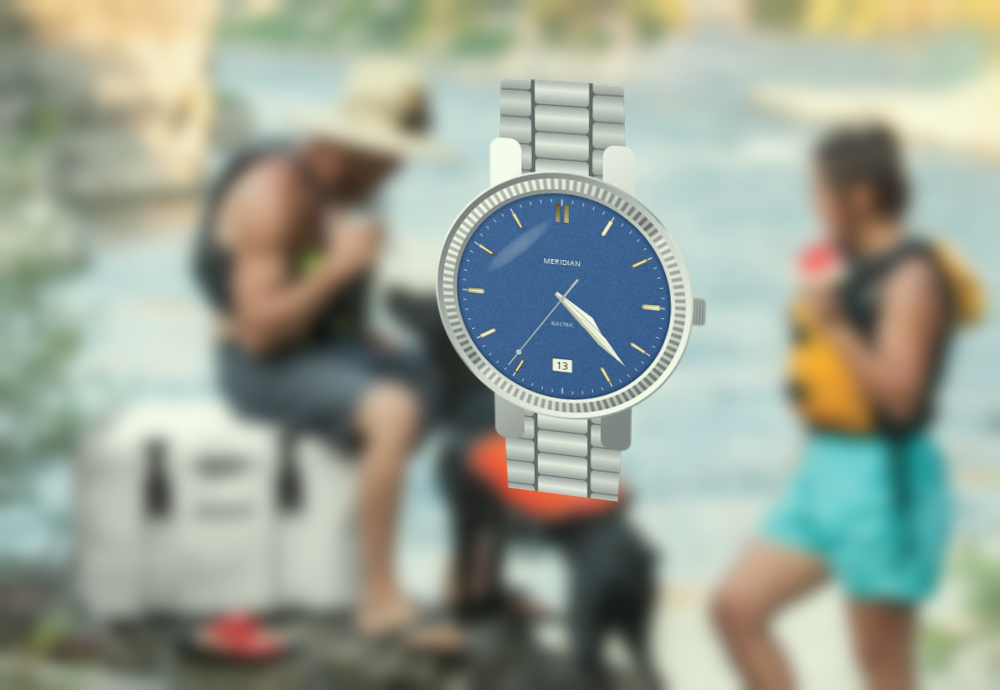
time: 4:22:36
